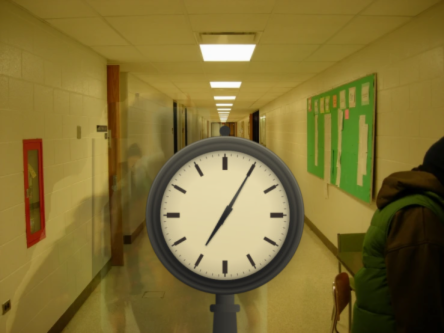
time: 7:05
